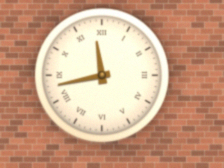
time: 11:43
